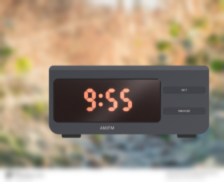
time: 9:55
